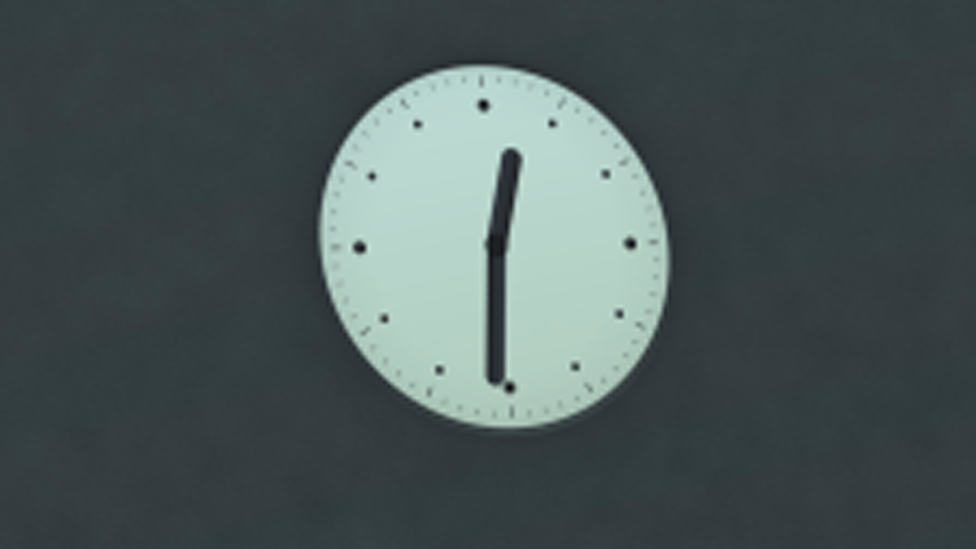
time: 12:31
